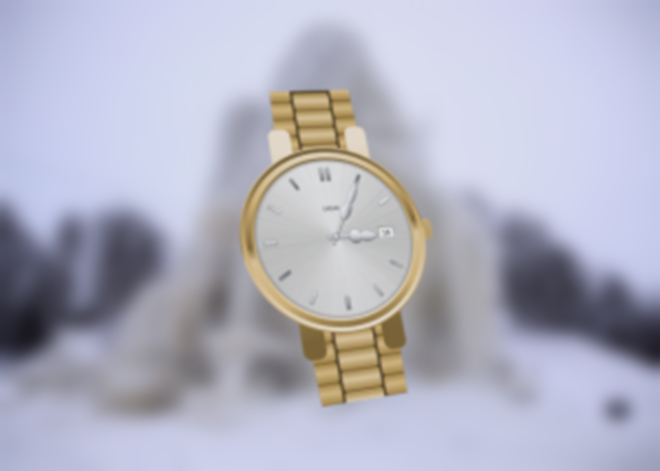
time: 3:05
